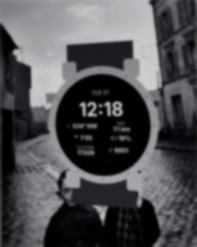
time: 12:18
